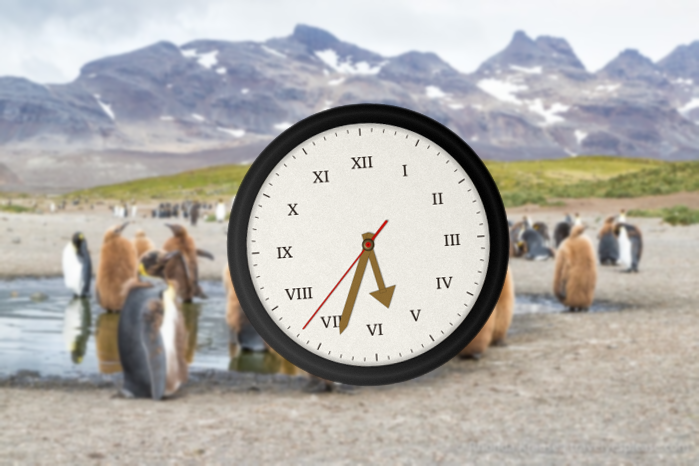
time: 5:33:37
